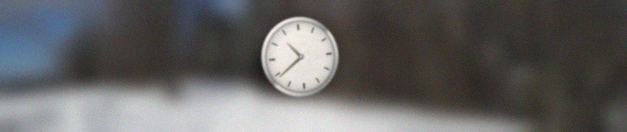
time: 10:39
